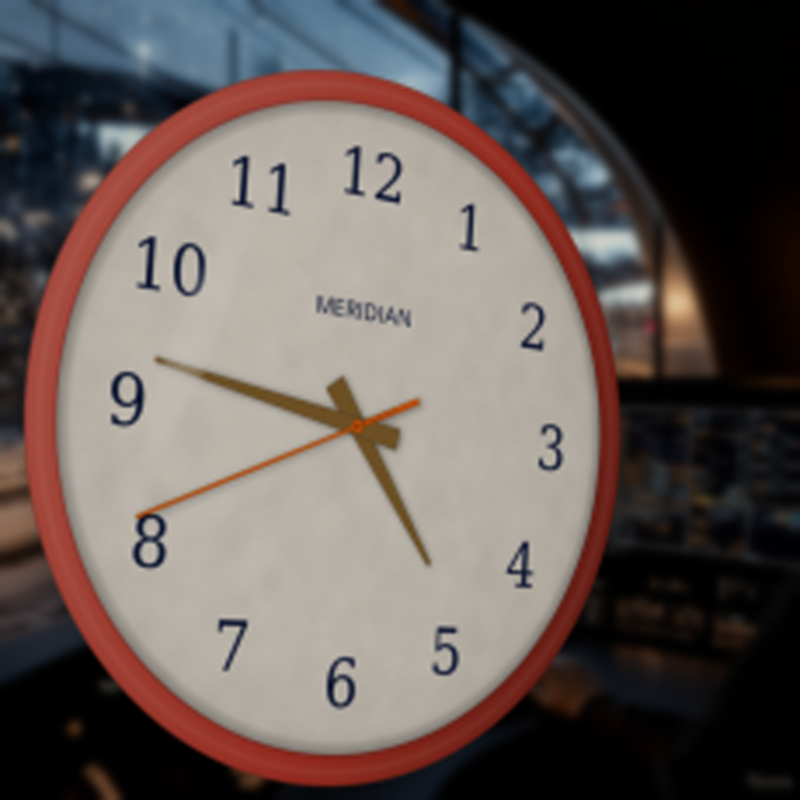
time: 4:46:41
